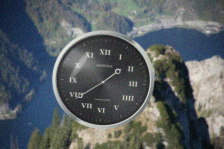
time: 1:39
